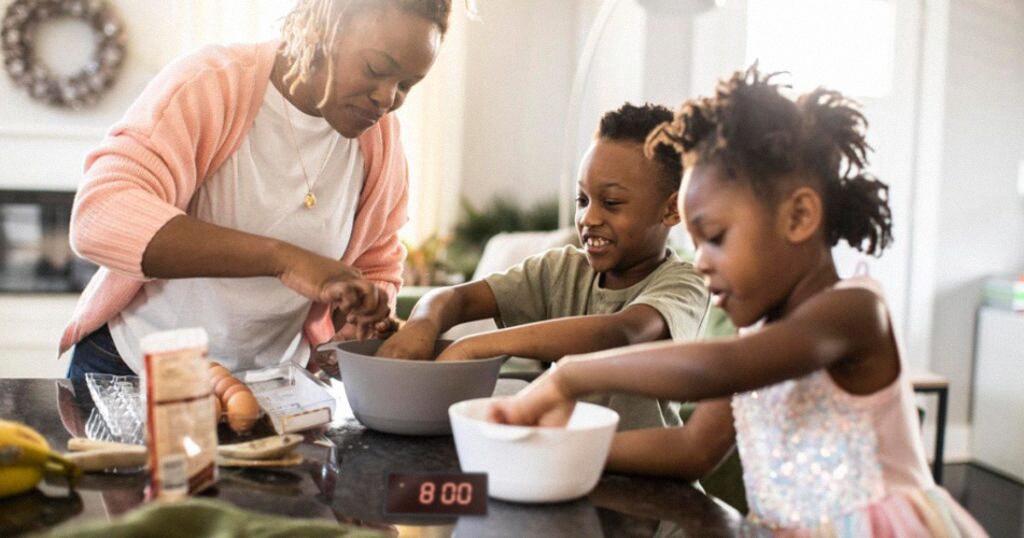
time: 8:00
